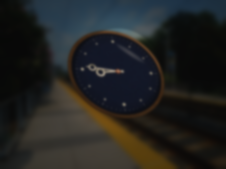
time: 8:46
